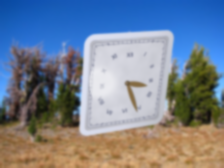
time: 3:26
